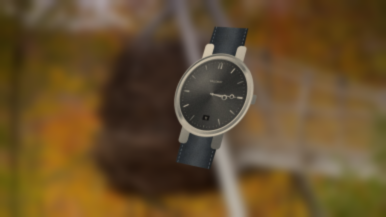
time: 3:15
